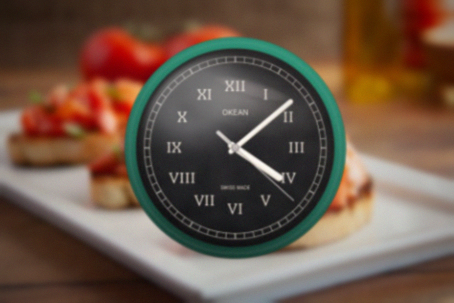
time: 4:08:22
